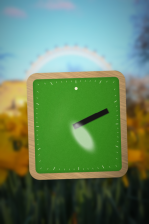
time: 2:11
